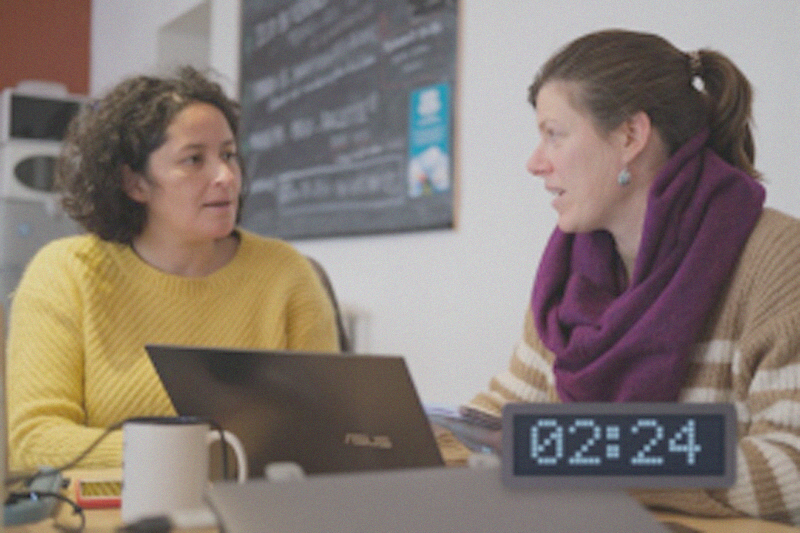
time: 2:24
